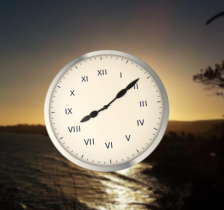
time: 8:09
